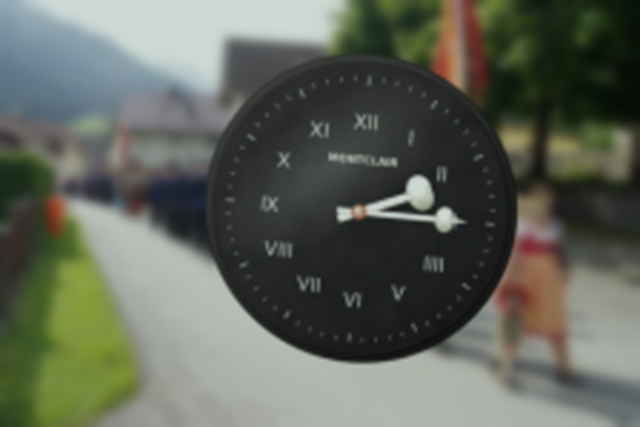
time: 2:15
